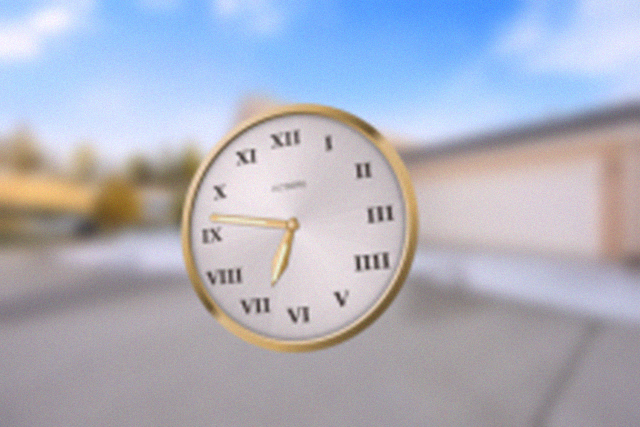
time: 6:47
